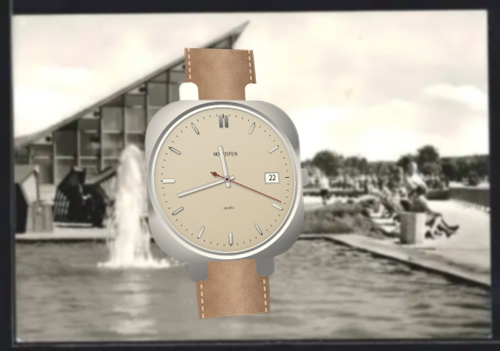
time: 11:42:19
